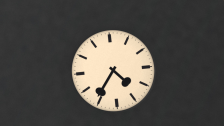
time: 4:36
